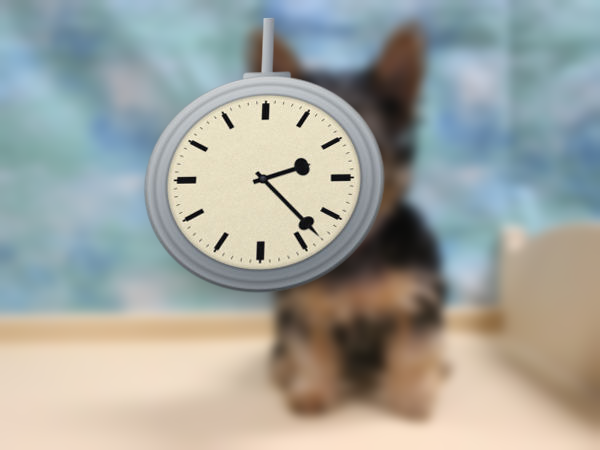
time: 2:23
